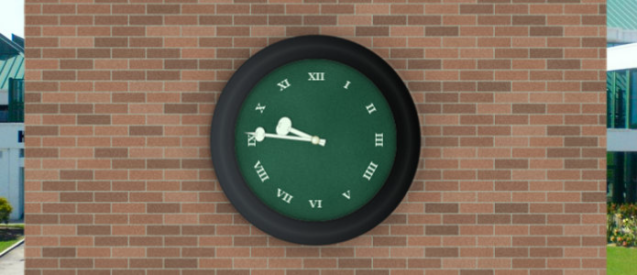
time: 9:46
